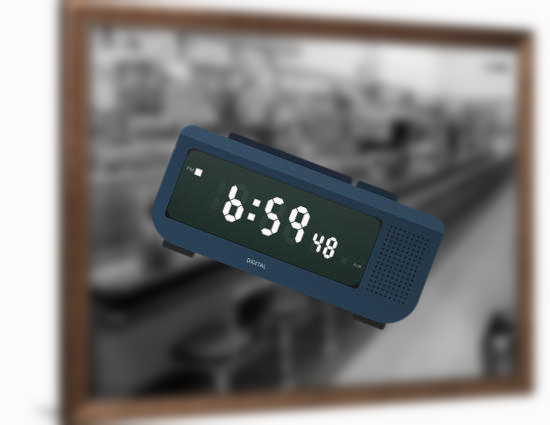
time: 6:59:48
